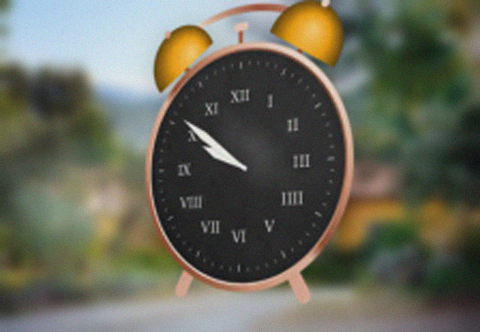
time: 9:51
